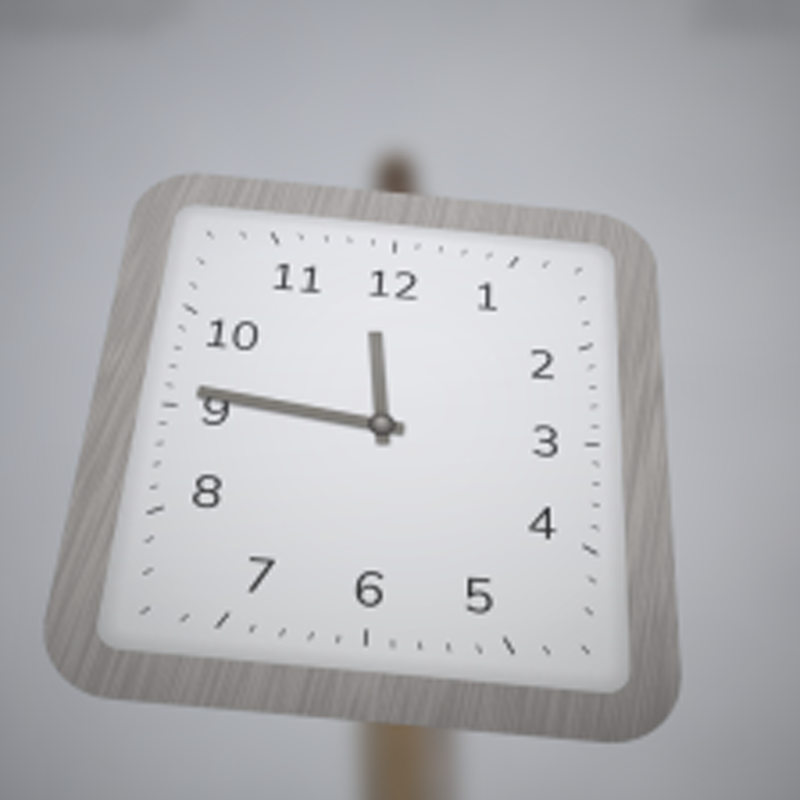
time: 11:46
